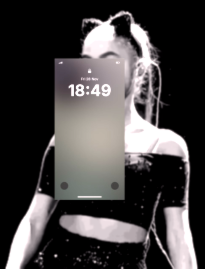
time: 18:49
